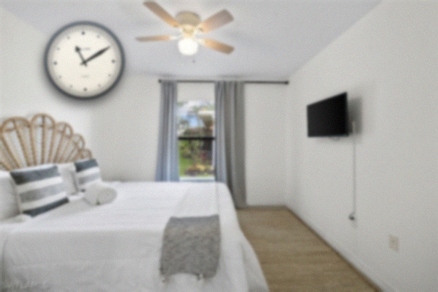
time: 11:10
